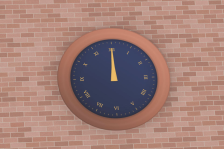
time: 12:00
